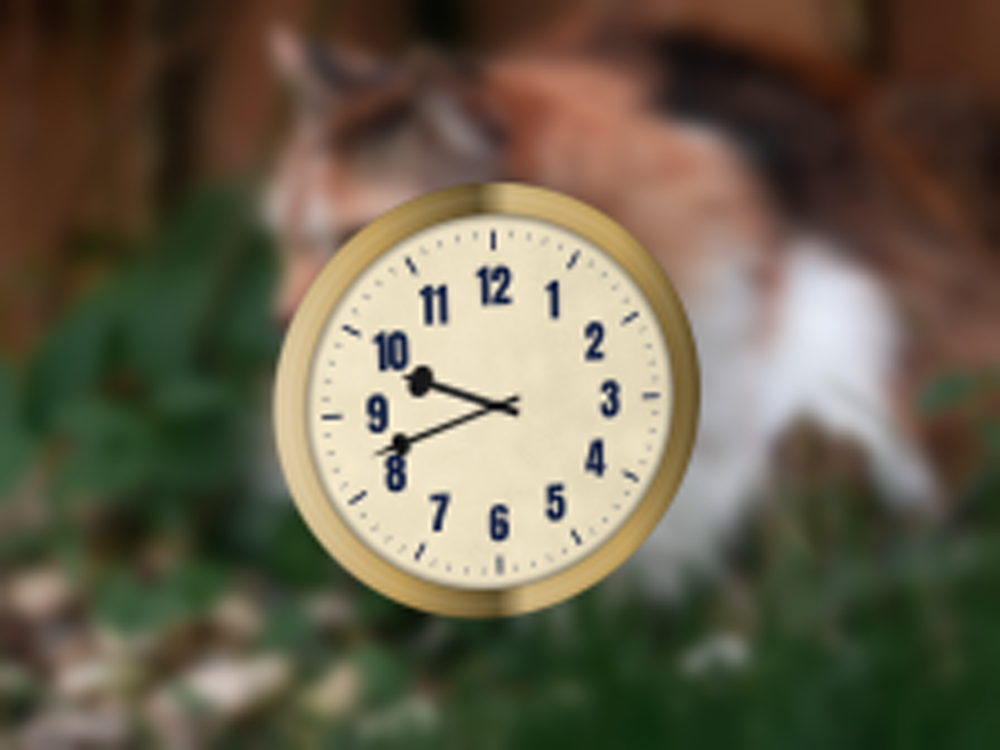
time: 9:42
